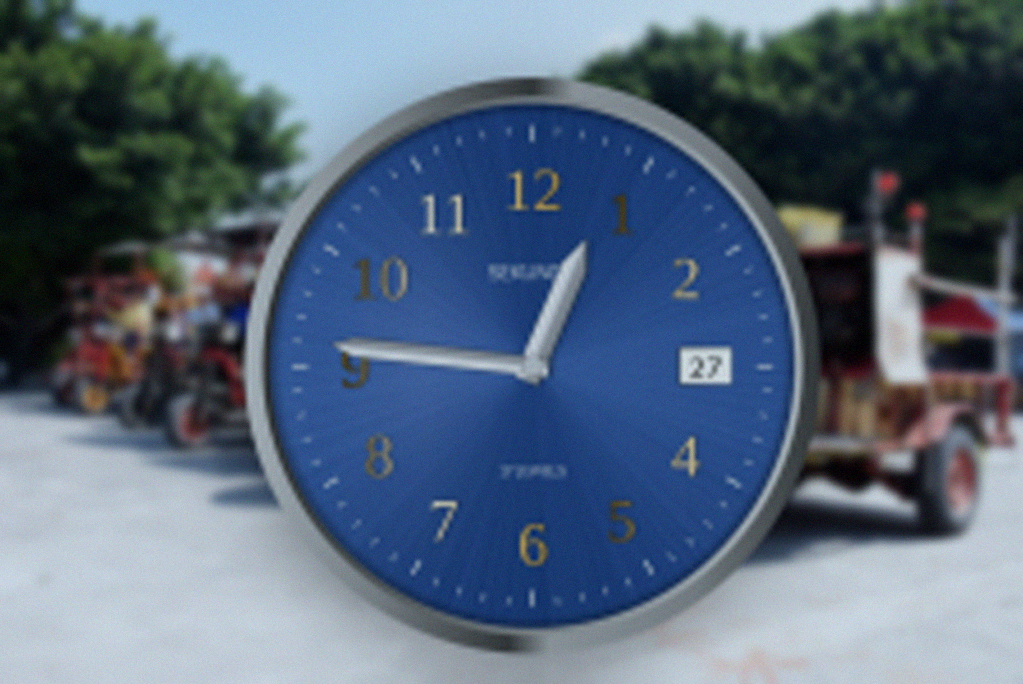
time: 12:46
